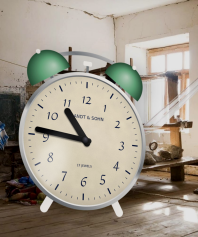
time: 10:46
